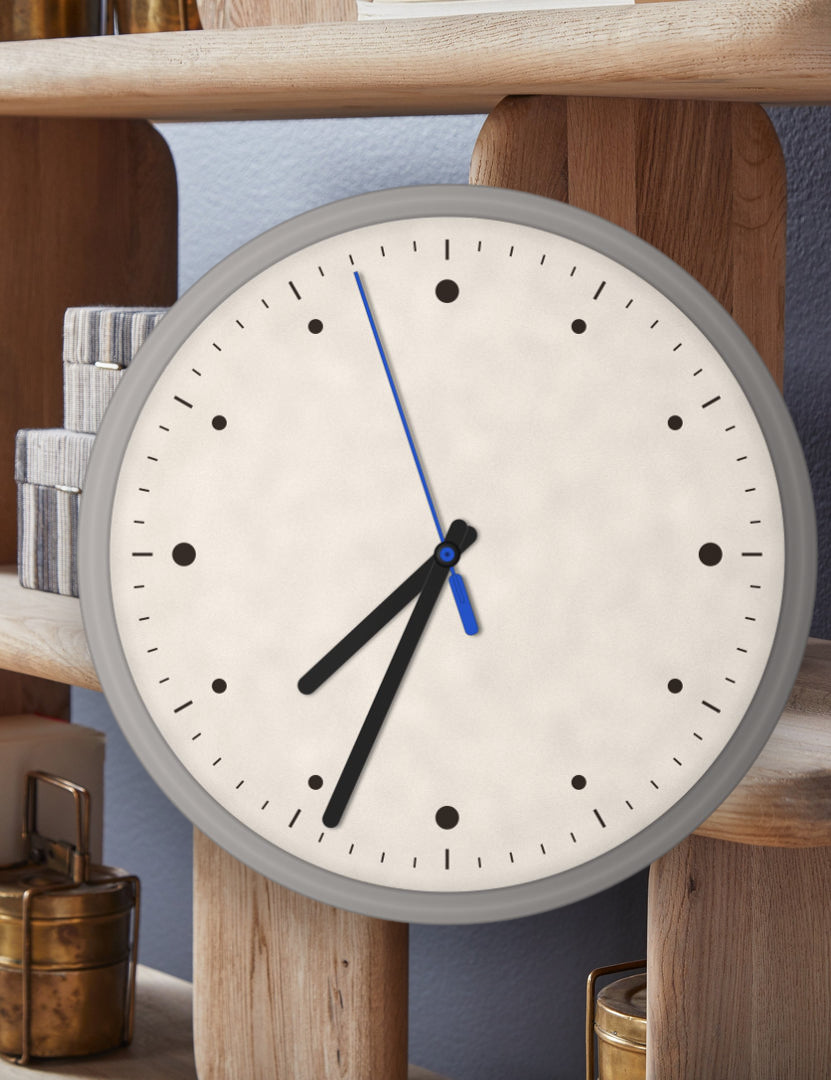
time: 7:33:57
